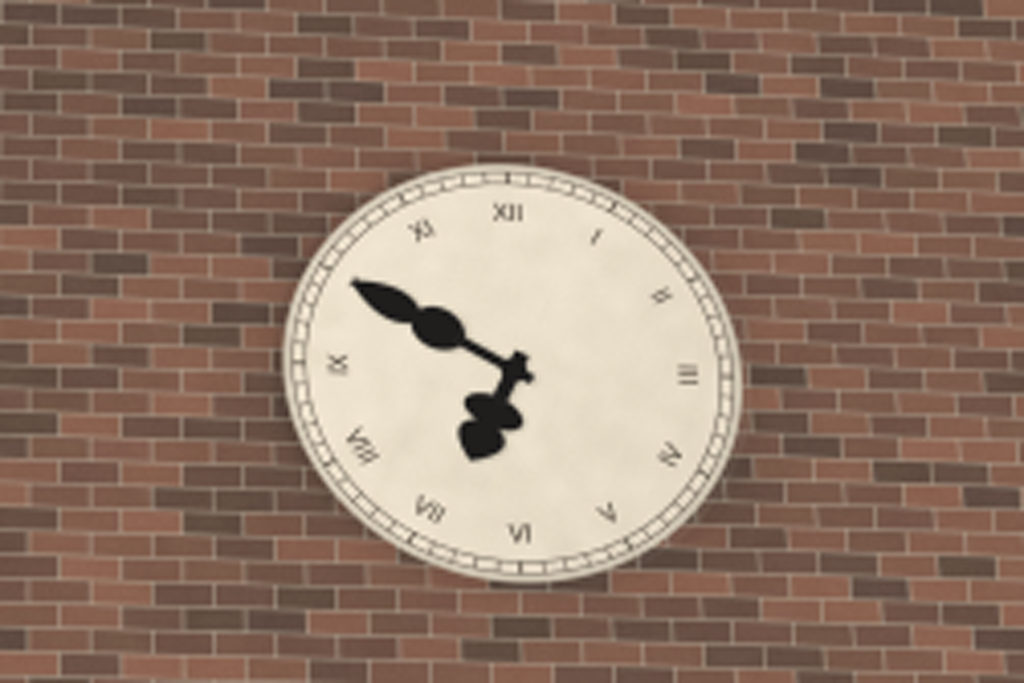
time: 6:50
